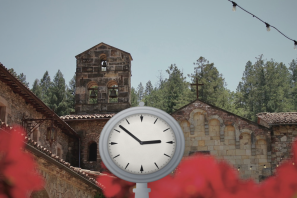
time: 2:52
